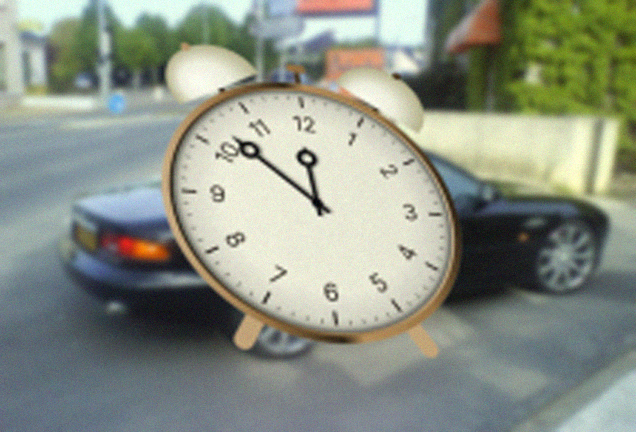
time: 11:52
